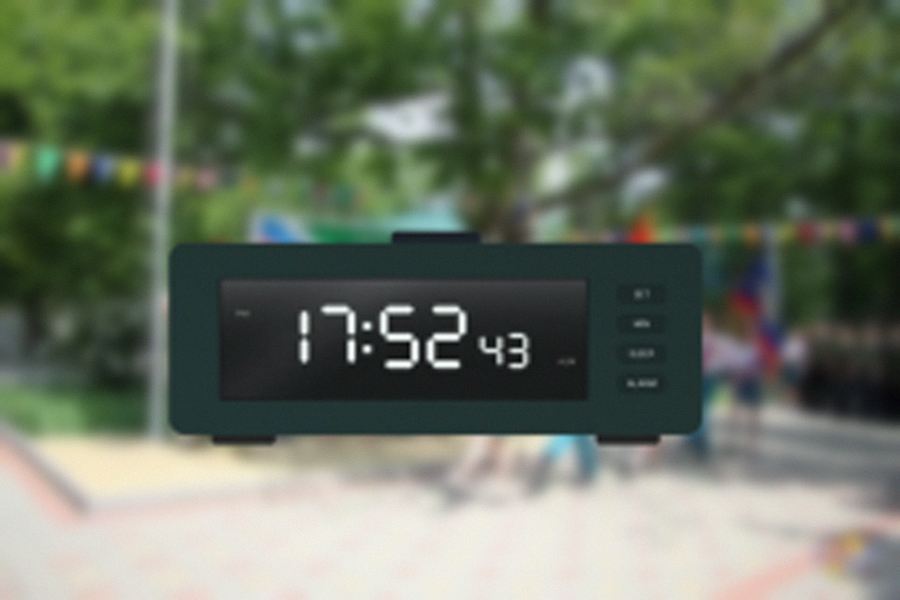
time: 17:52:43
